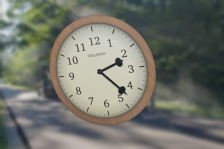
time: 2:23
